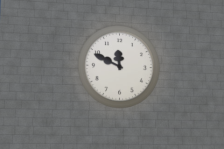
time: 11:49
